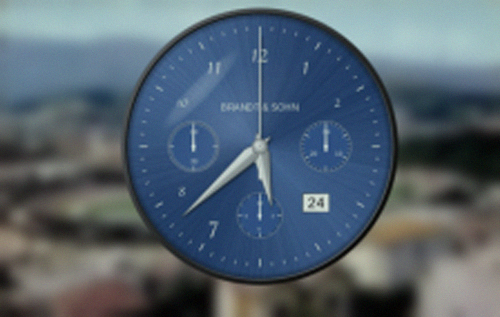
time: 5:38
